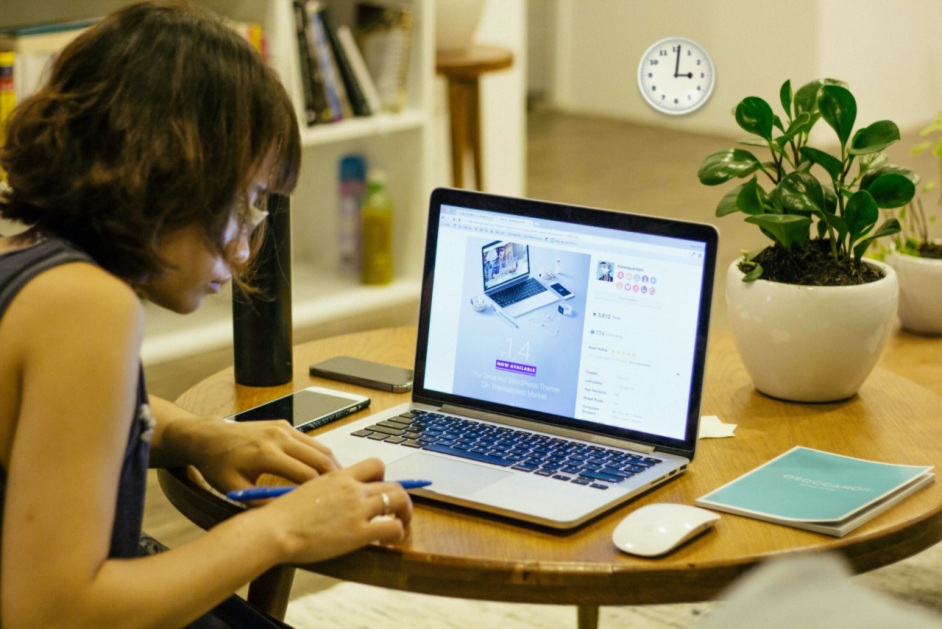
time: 3:01
